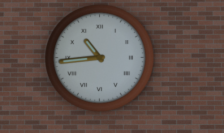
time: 10:44
